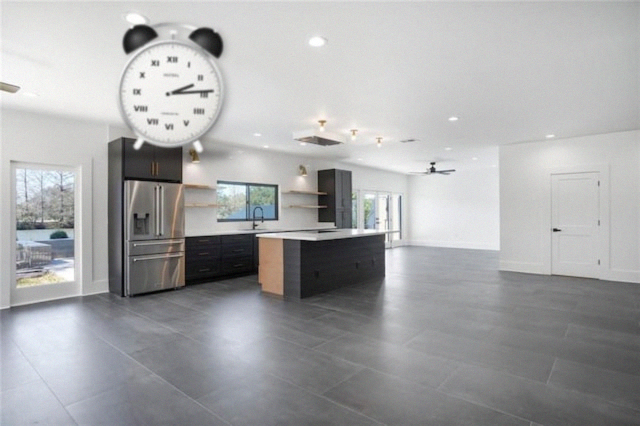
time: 2:14
